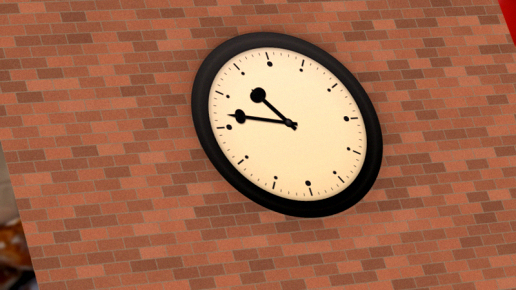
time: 10:47
